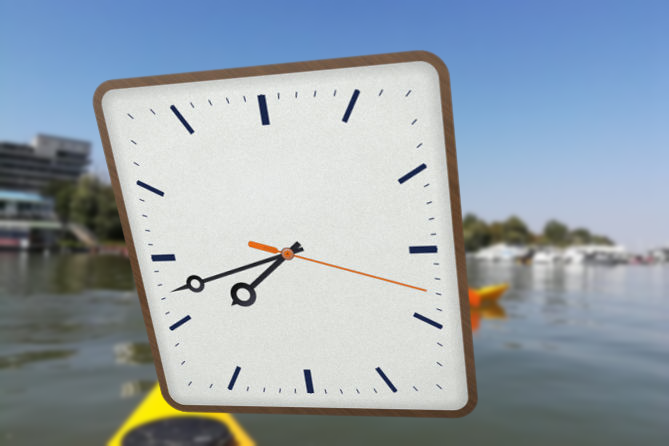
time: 7:42:18
